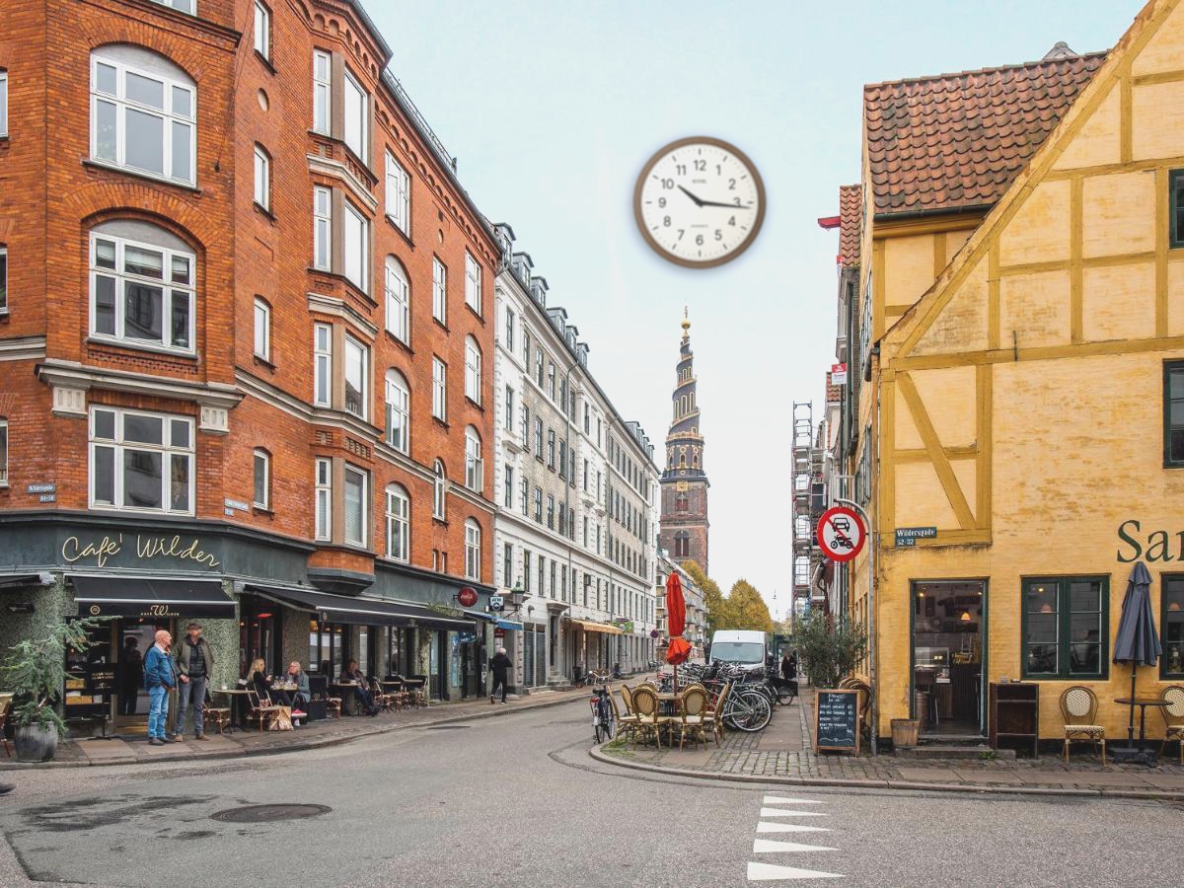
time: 10:16
